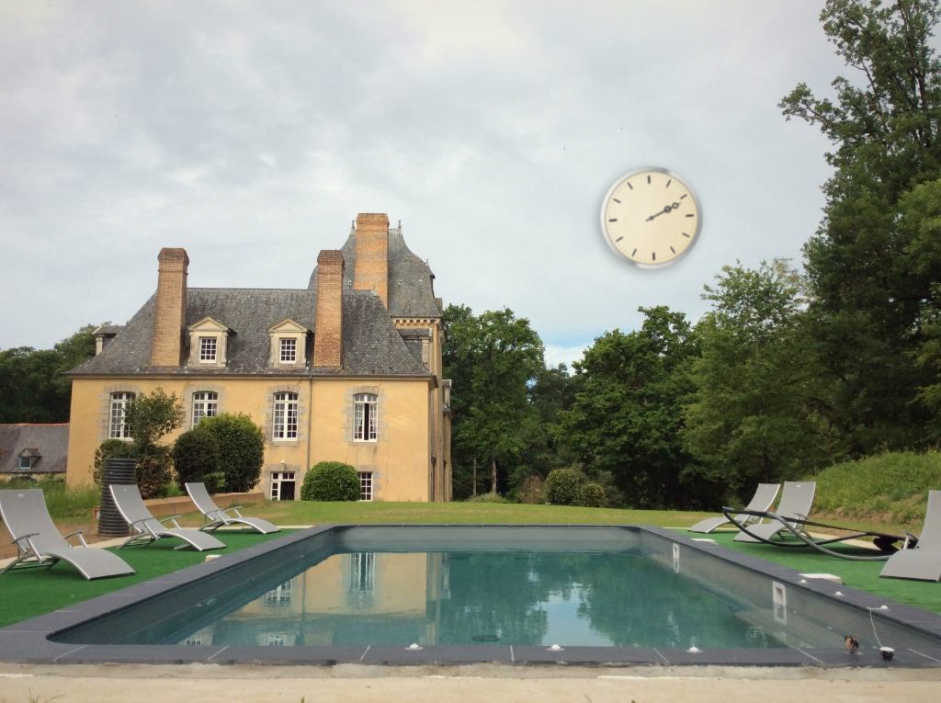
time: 2:11
